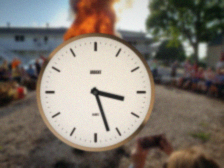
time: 3:27
